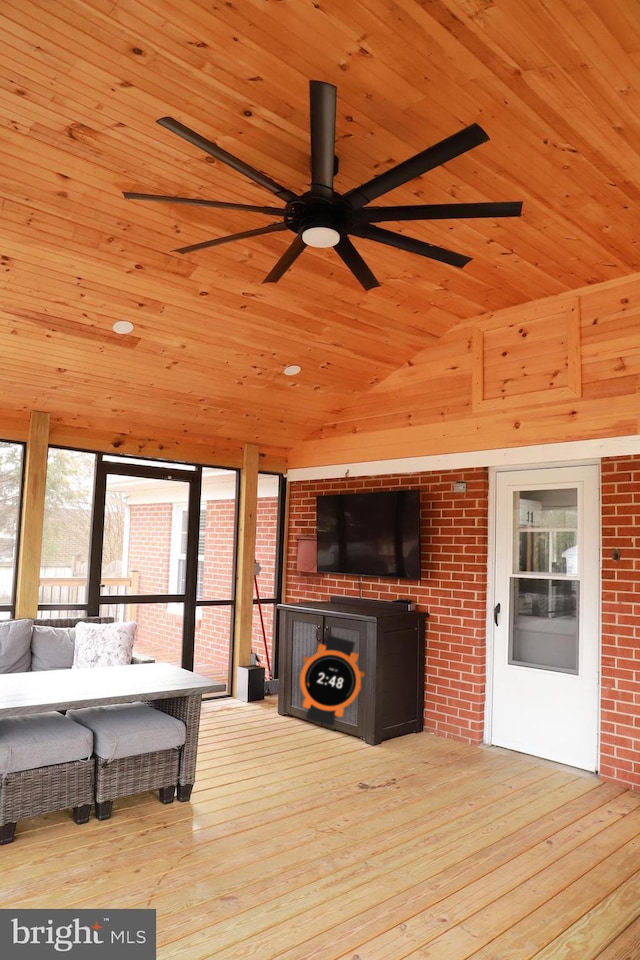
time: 2:48
